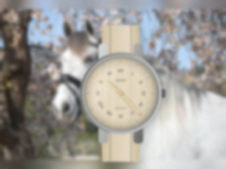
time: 10:23
